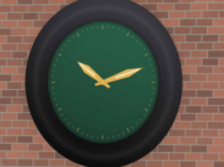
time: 10:12
